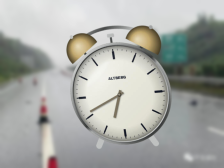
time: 6:41
